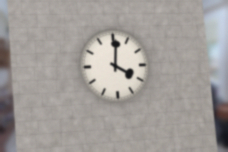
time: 4:01
